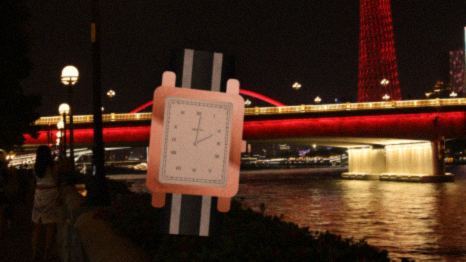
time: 2:01
